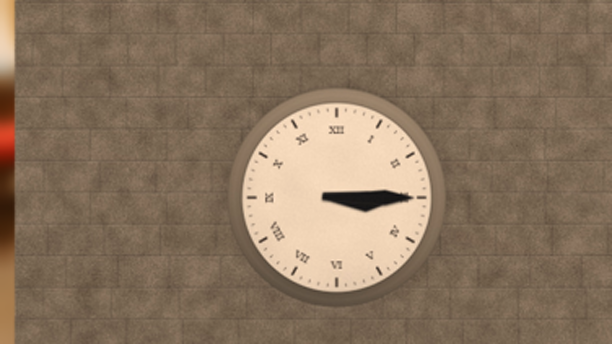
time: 3:15
